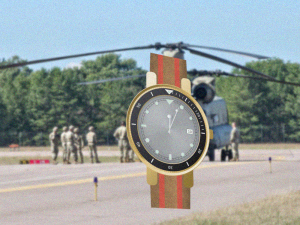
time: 12:04
